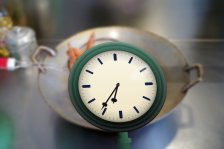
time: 6:36
